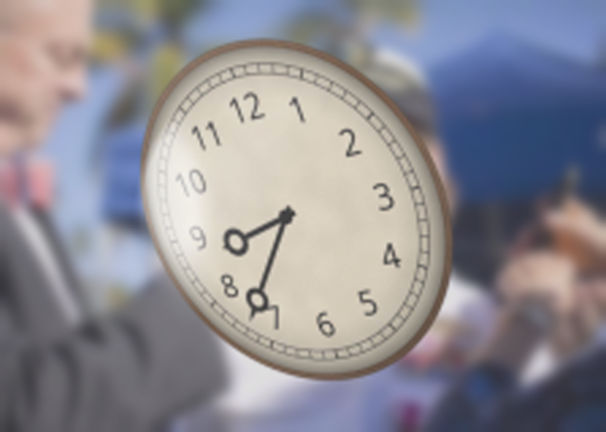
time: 8:37
